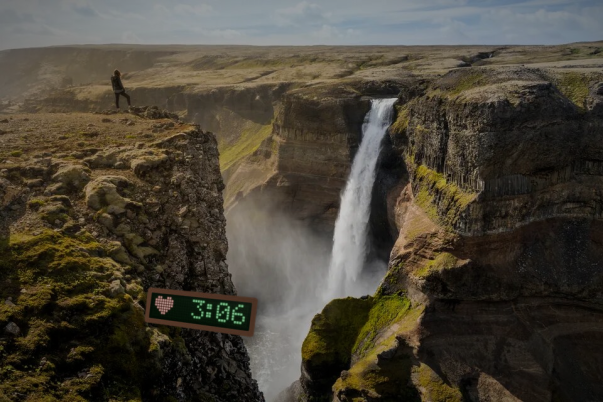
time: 3:06
